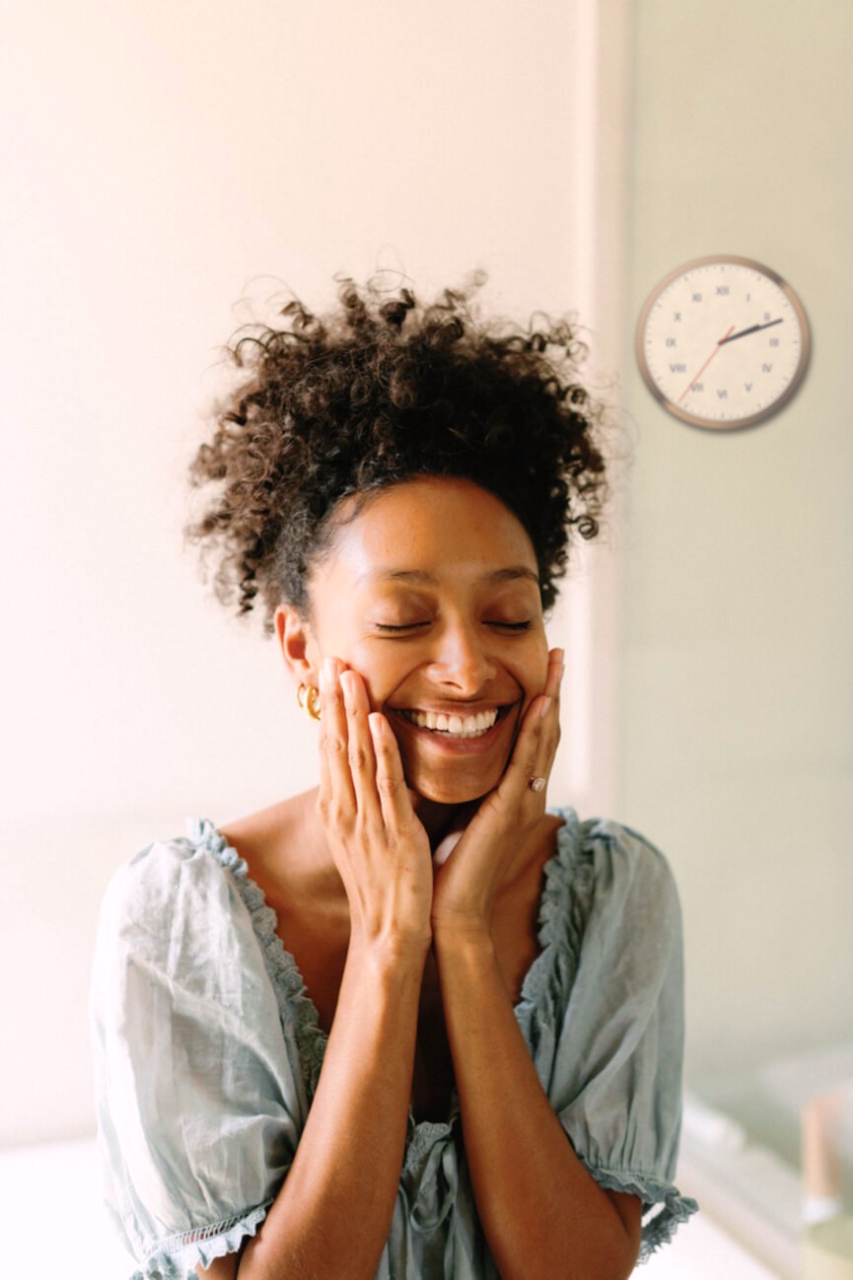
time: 2:11:36
